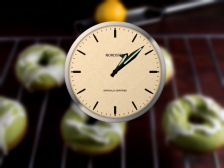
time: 1:08
